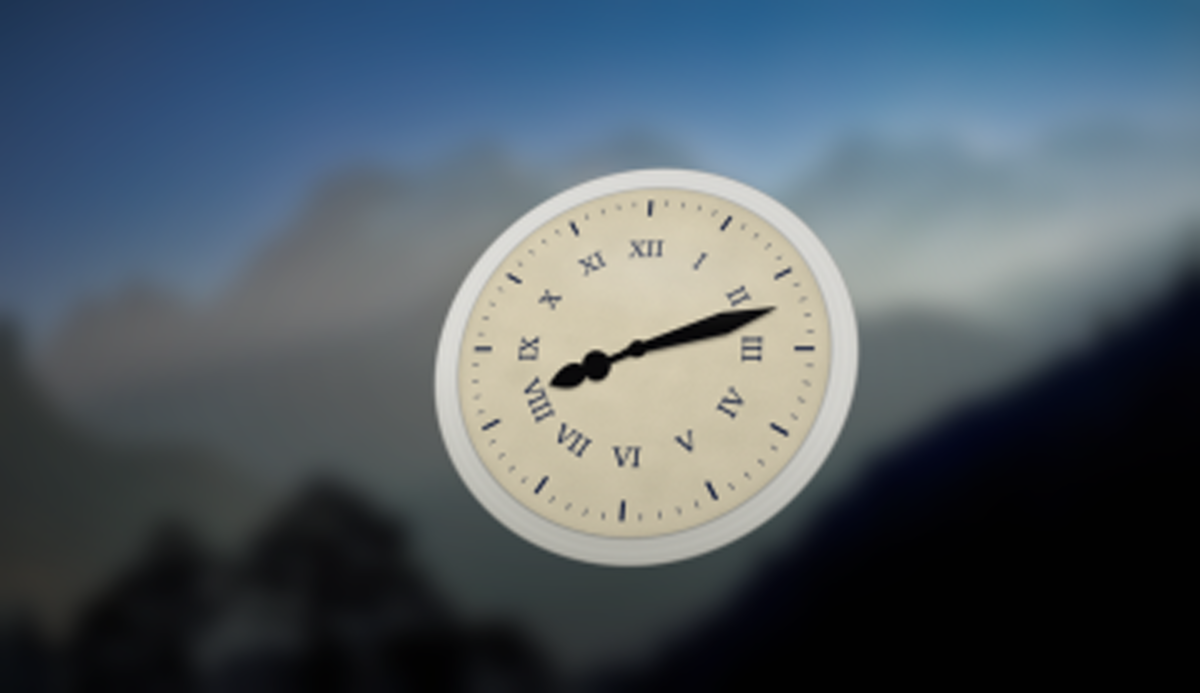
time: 8:12
